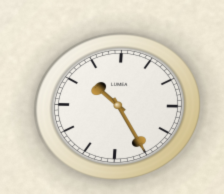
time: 10:25
